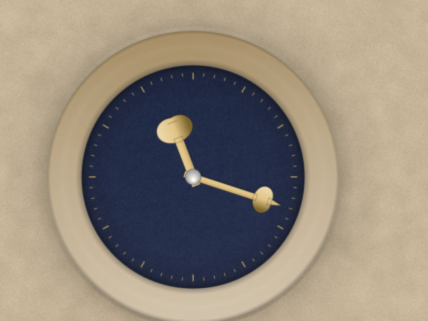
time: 11:18
